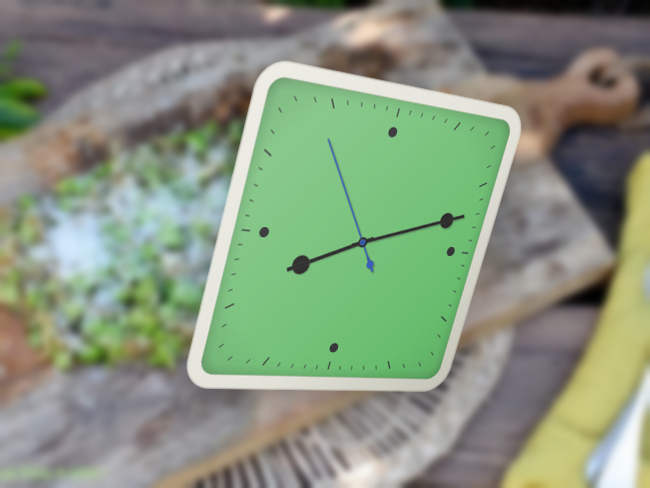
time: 8:11:54
